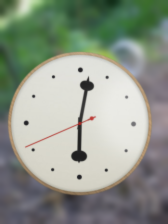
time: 6:01:41
